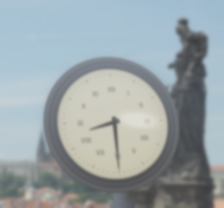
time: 8:30
